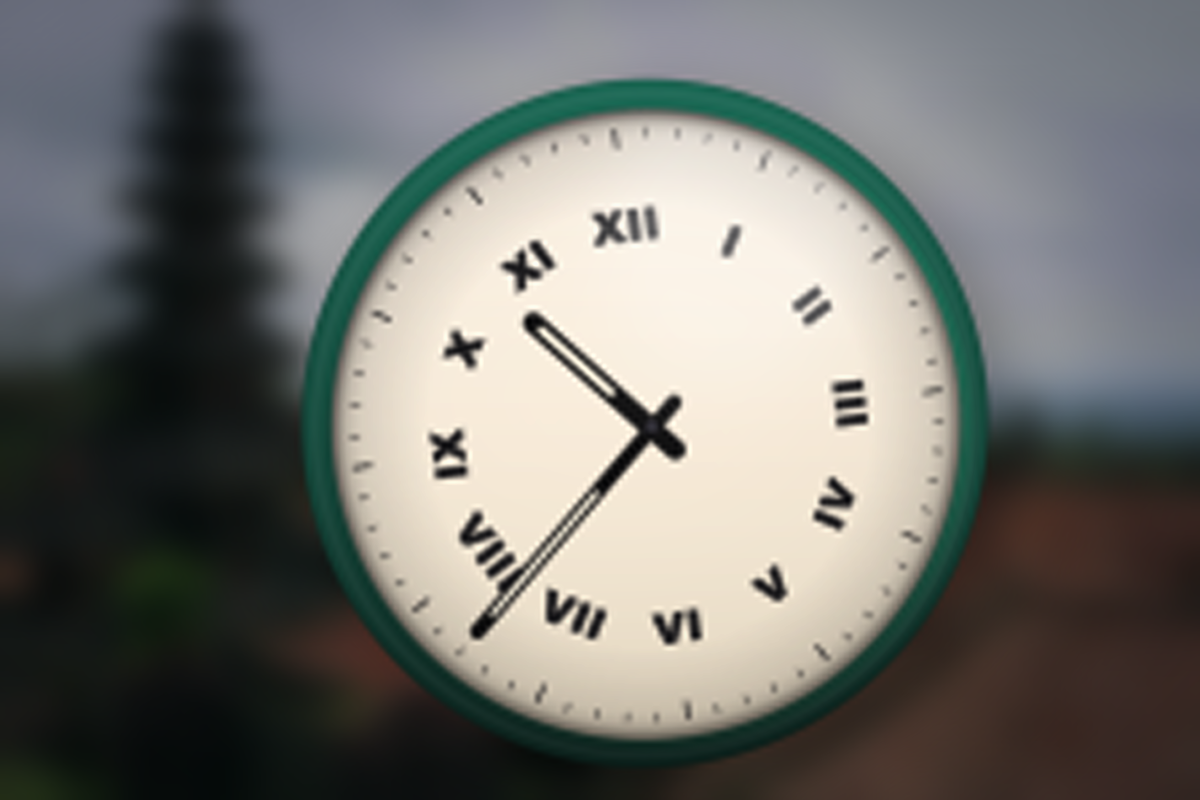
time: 10:38
